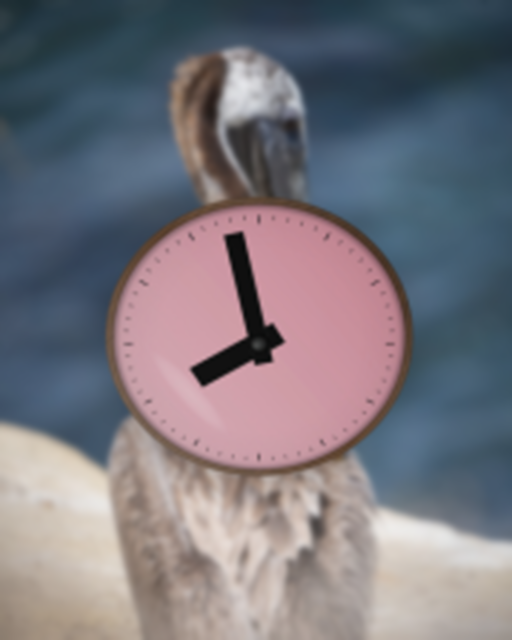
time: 7:58
